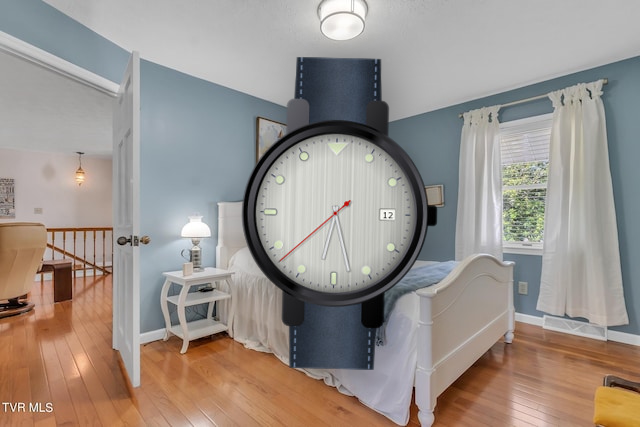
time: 6:27:38
